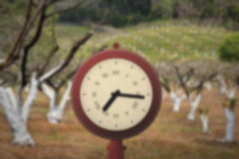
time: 7:16
